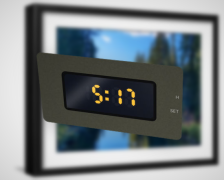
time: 5:17
